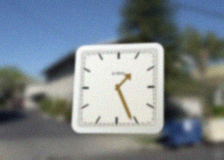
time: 1:26
